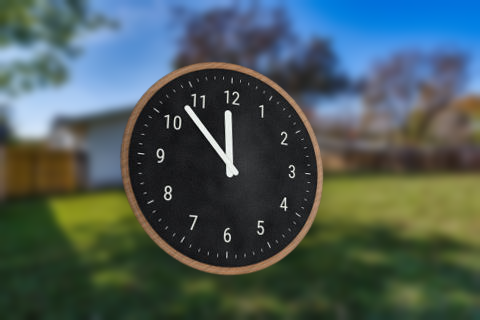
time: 11:53
